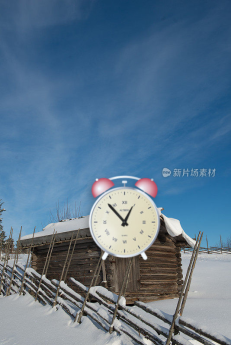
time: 12:53
